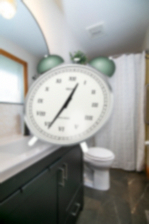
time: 12:34
